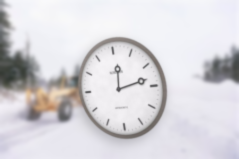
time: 12:13
